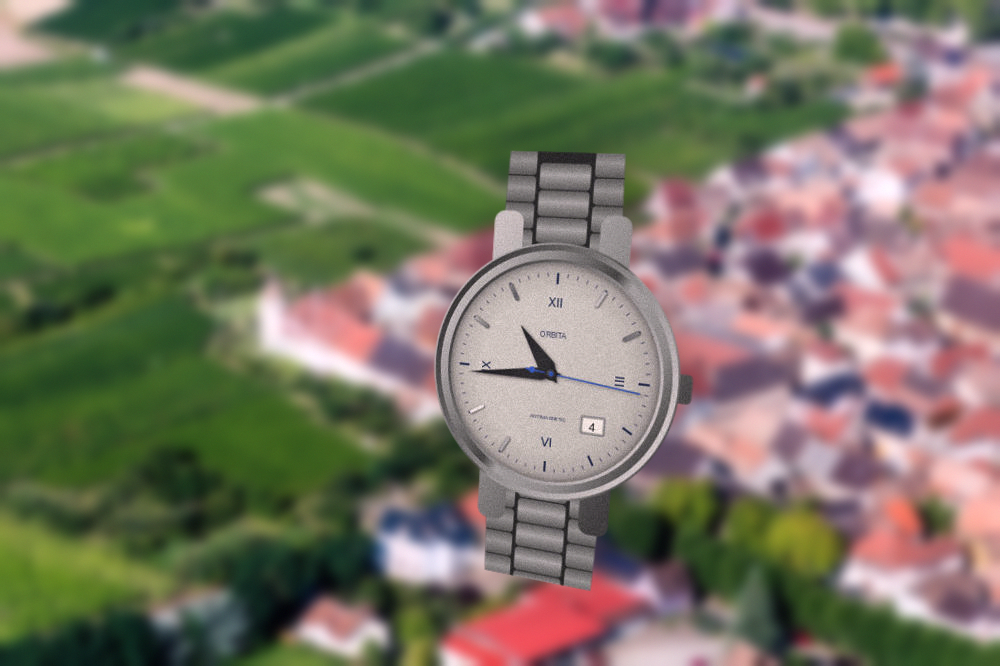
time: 10:44:16
